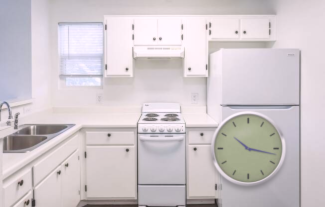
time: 10:17
